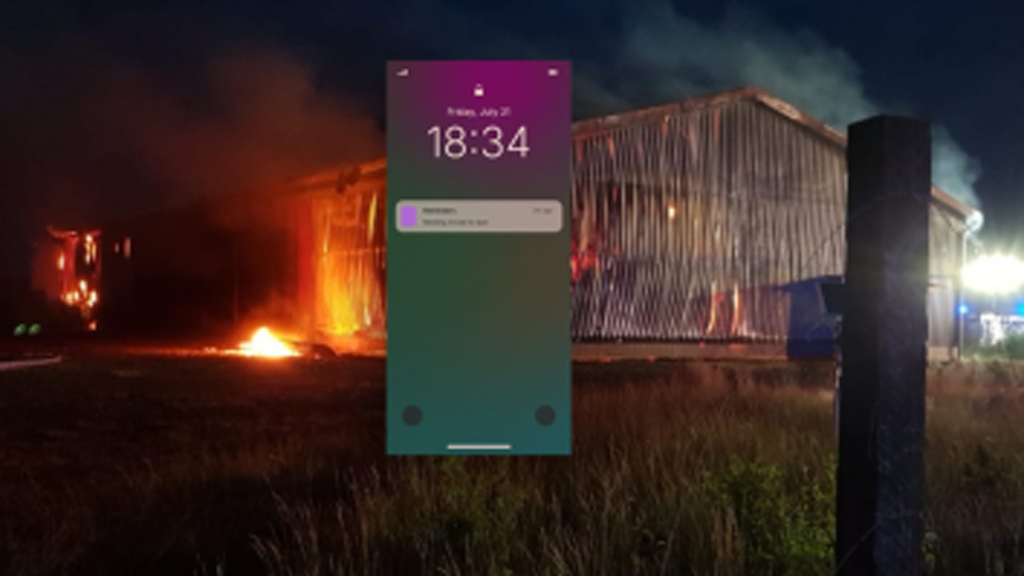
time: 18:34
